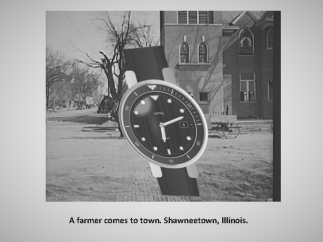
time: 6:12
